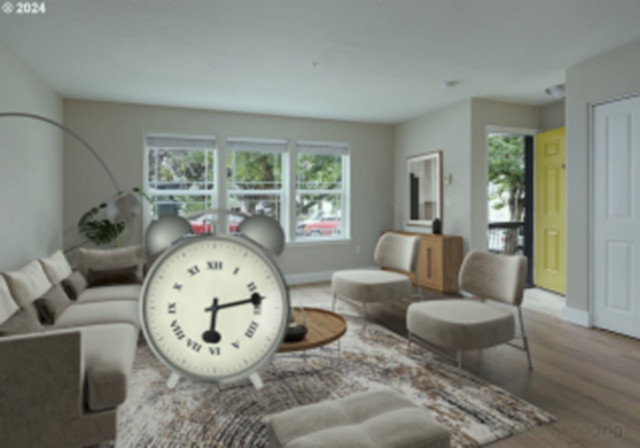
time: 6:13
